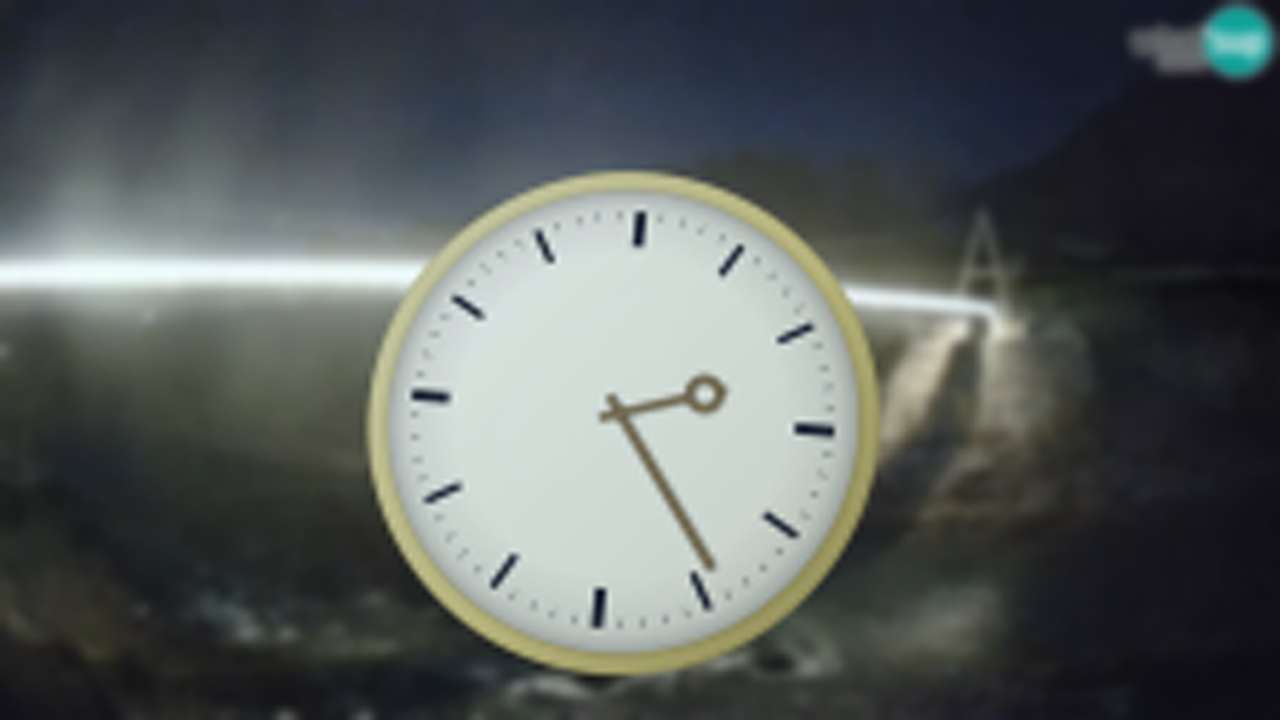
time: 2:24
